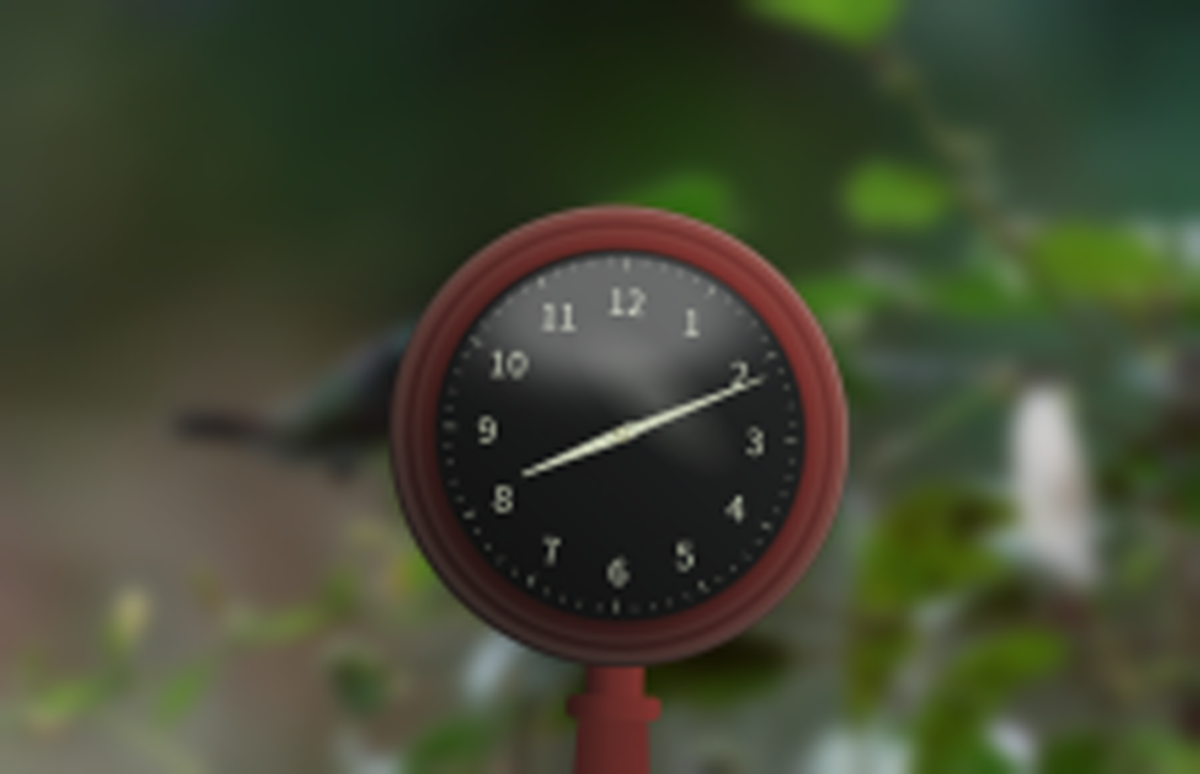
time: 8:11
